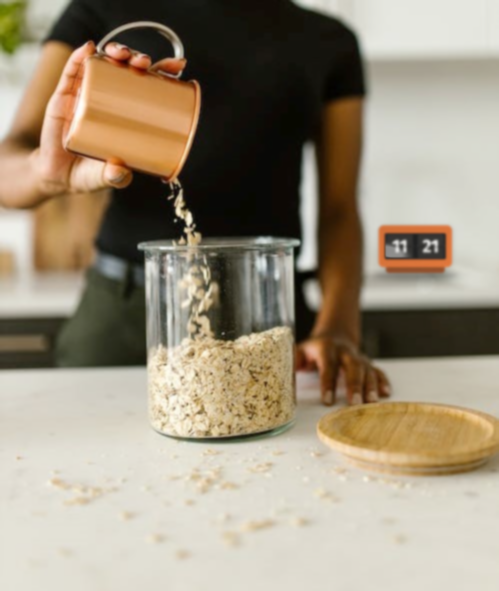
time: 11:21
